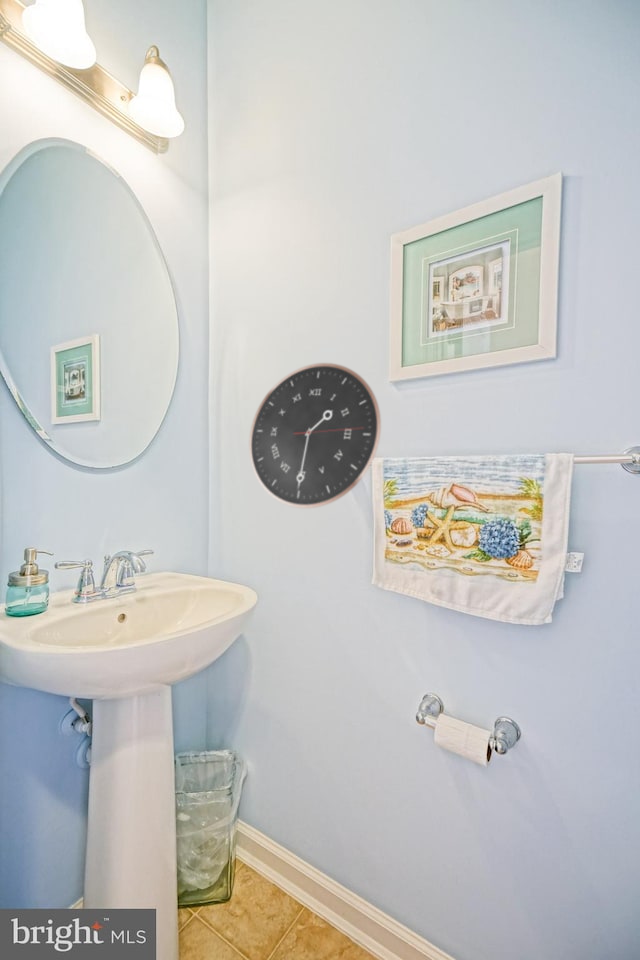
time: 1:30:14
